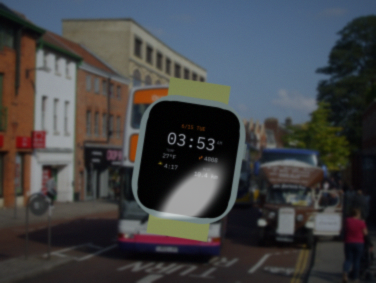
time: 3:53
